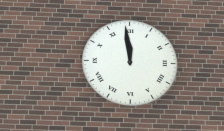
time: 11:59
